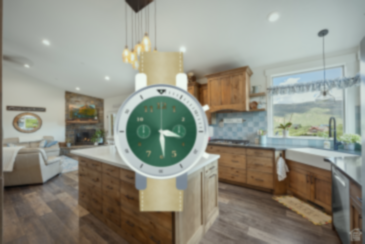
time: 3:29
